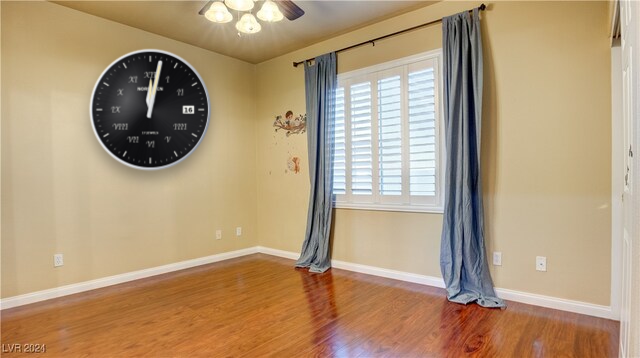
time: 12:02
